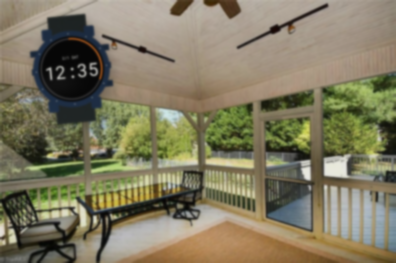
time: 12:35
